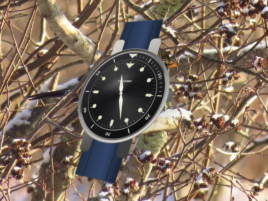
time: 11:27
